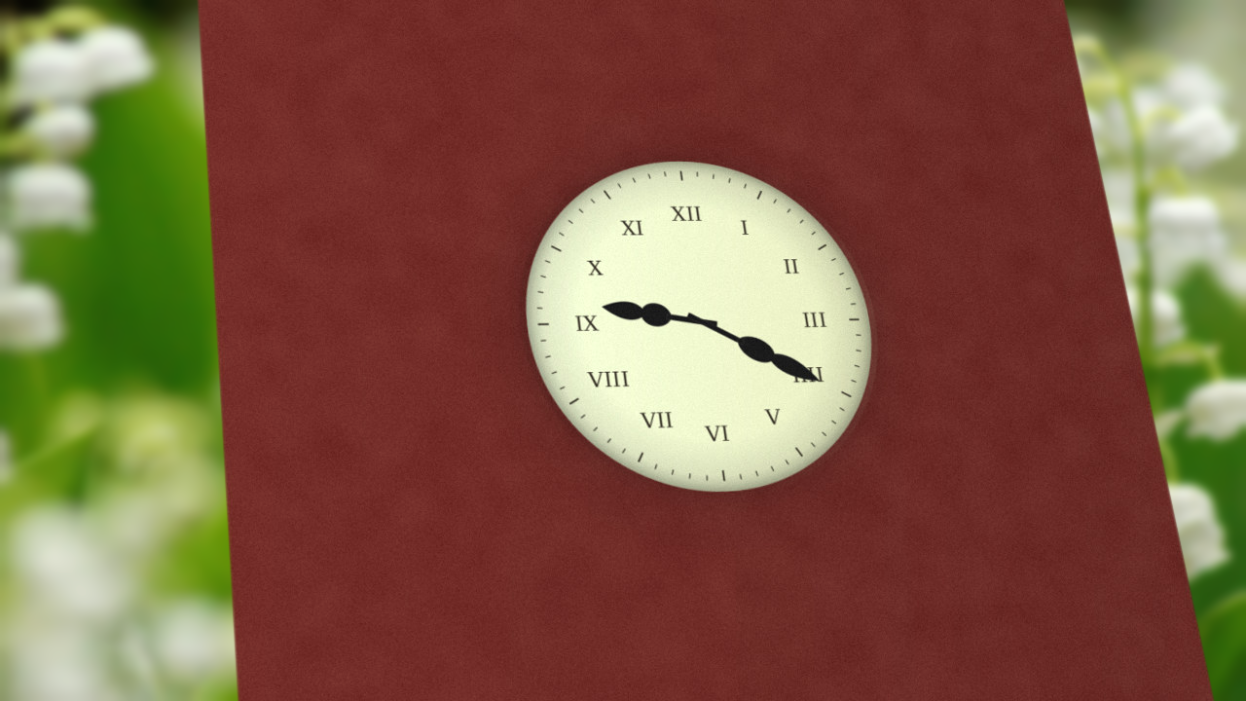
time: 9:20
